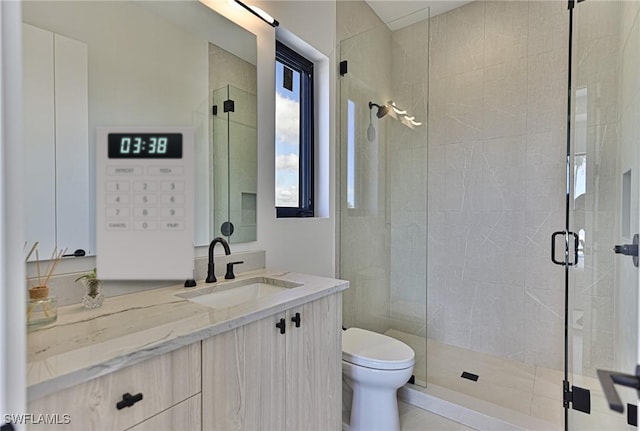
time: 3:38
